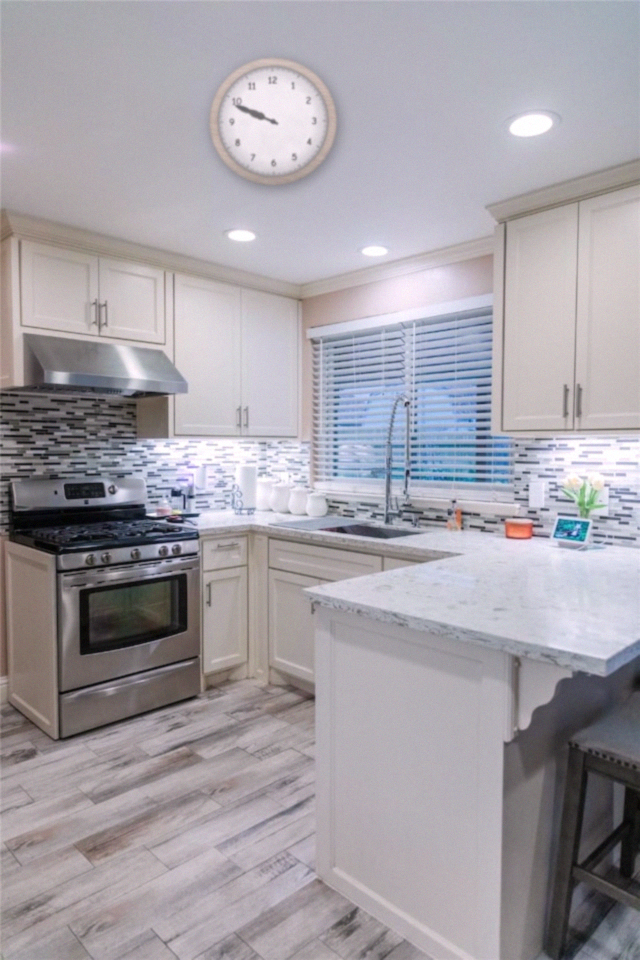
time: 9:49
